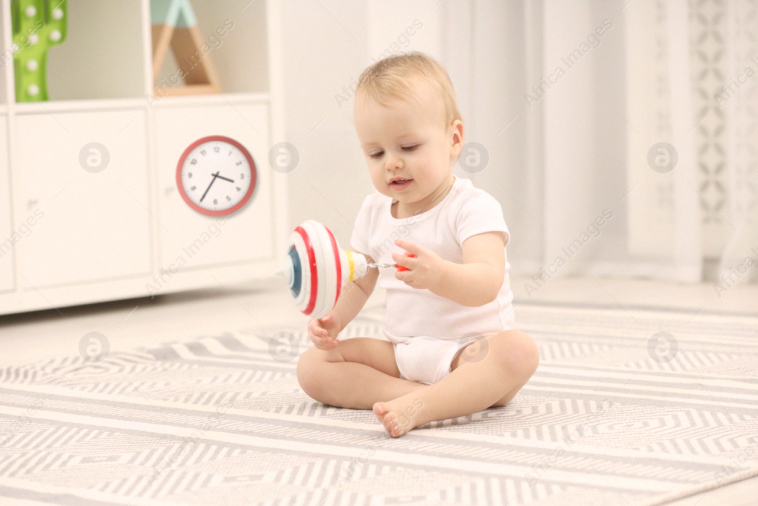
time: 3:35
